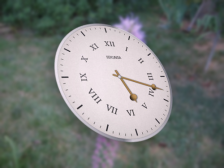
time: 5:18
